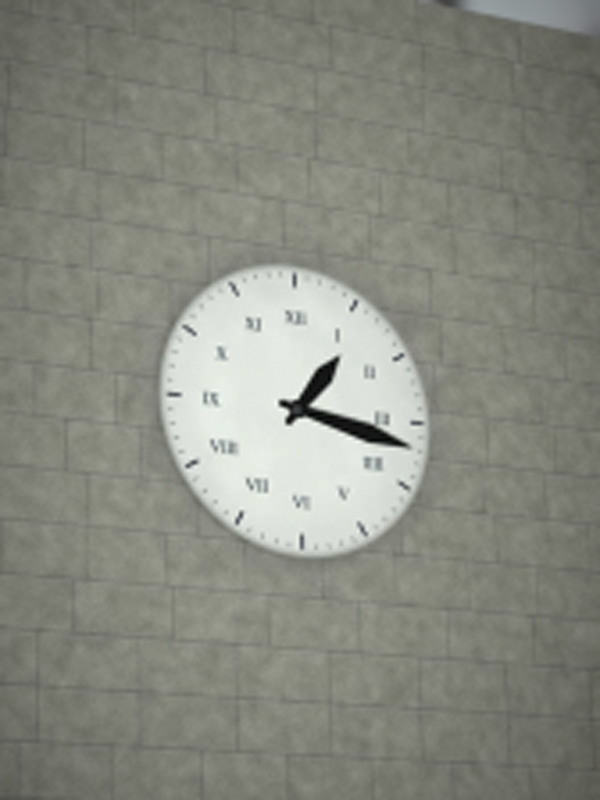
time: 1:17
